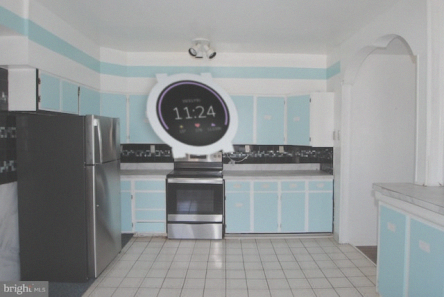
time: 11:24
